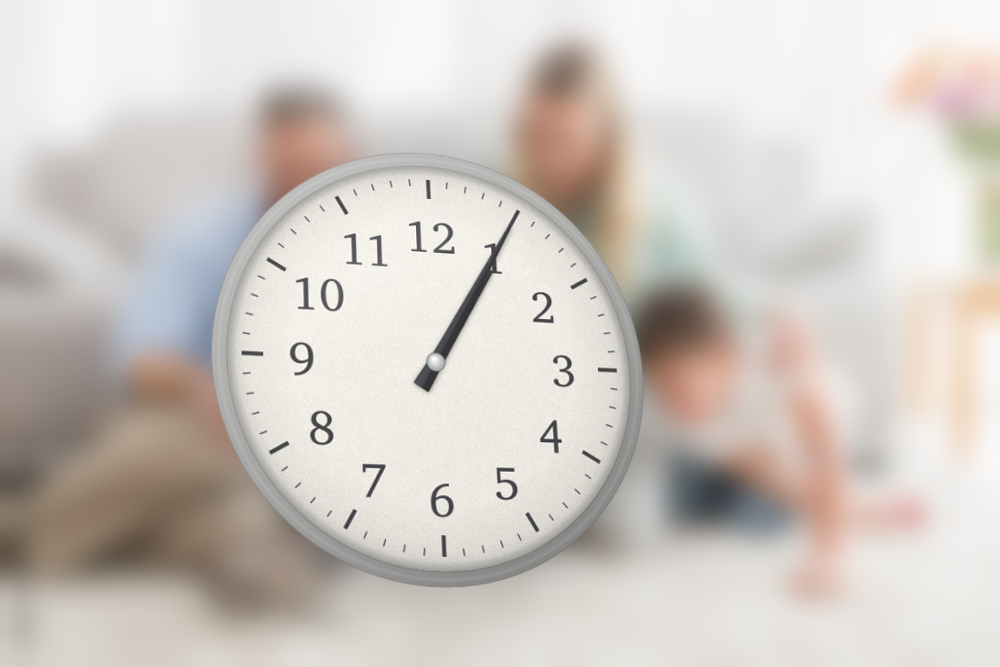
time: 1:05
